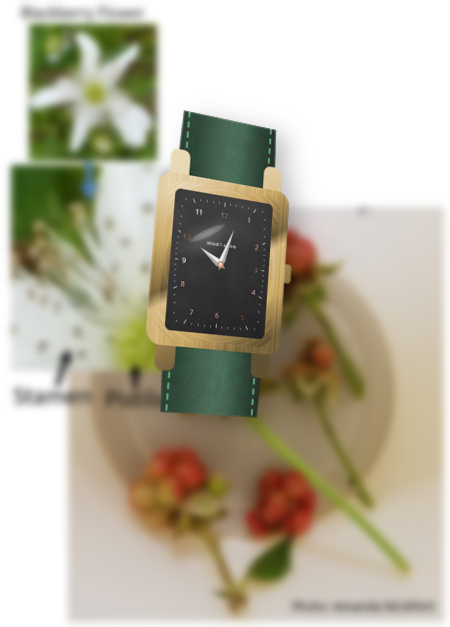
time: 10:03
